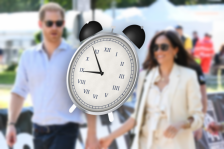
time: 8:54
